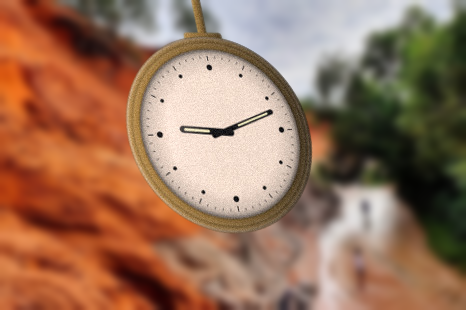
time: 9:12
